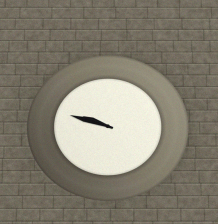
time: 9:48
